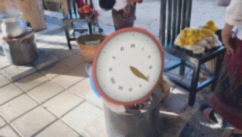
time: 4:21
